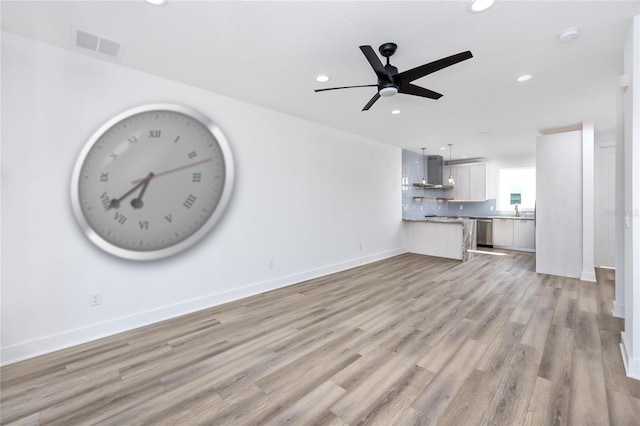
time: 6:38:12
